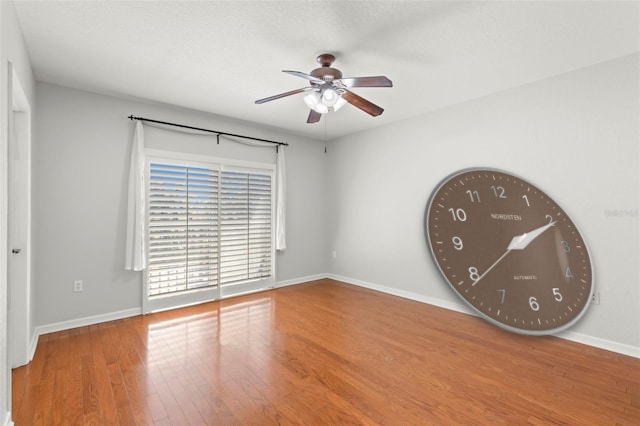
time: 2:10:39
